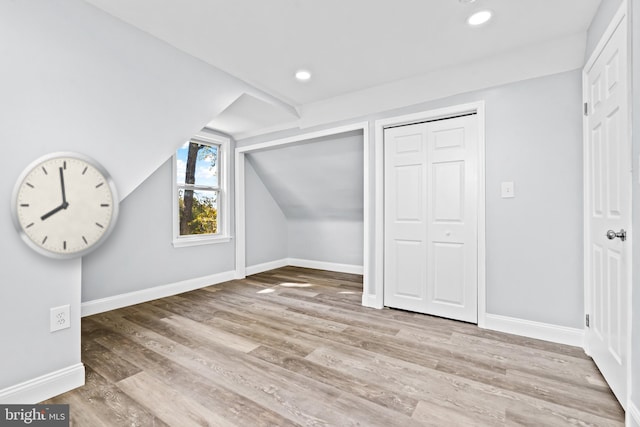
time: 7:59
